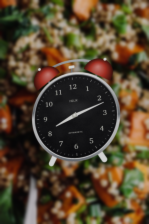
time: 8:12
